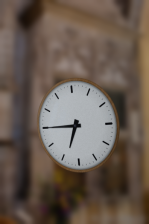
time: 6:45
